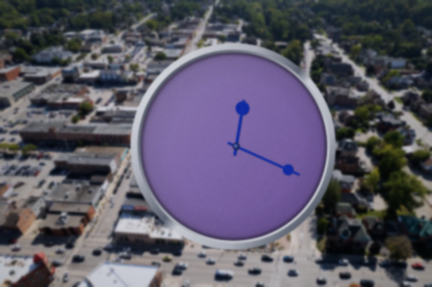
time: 12:19
